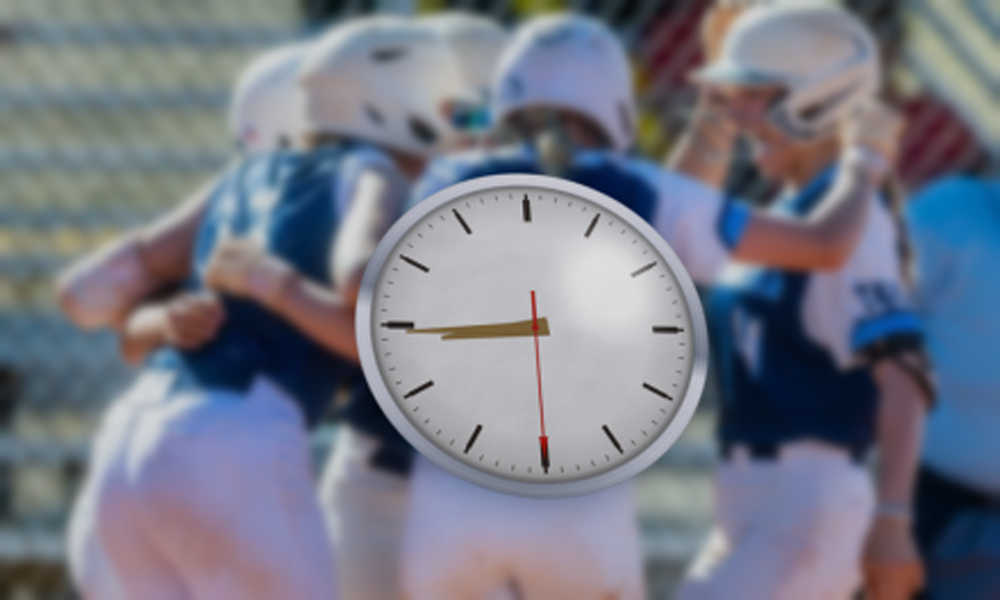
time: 8:44:30
